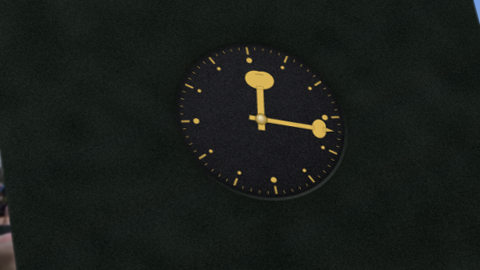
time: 12:17
